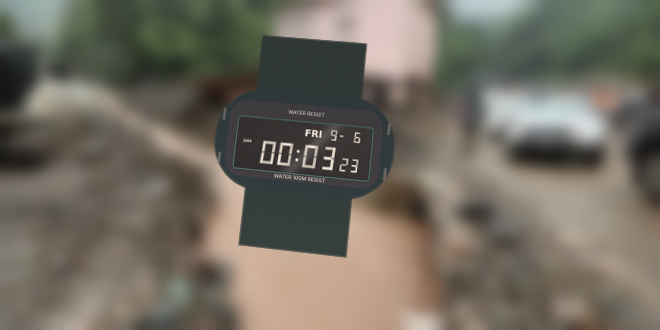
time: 0:03:23
